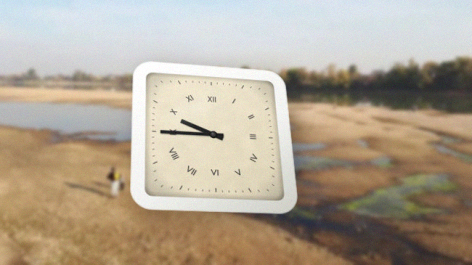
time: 9:45
